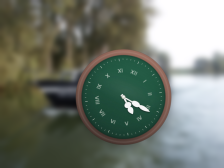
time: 4:16
